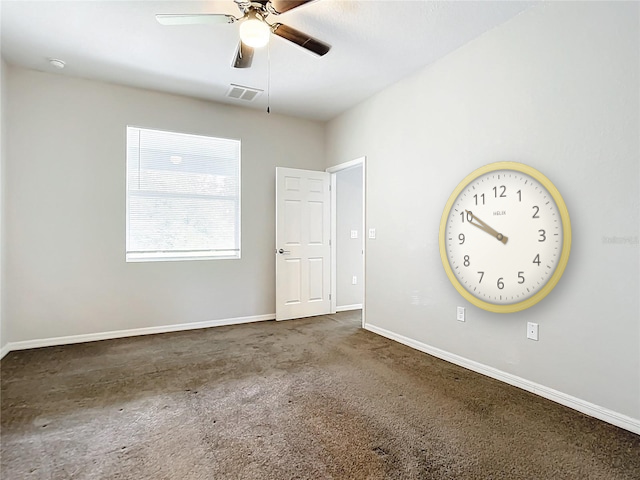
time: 9:51
